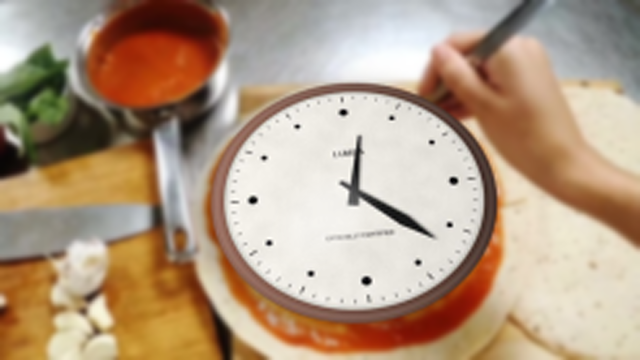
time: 12:22
